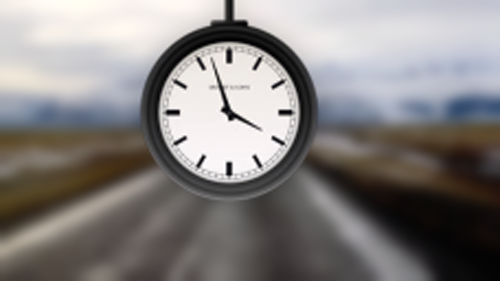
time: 3:57
